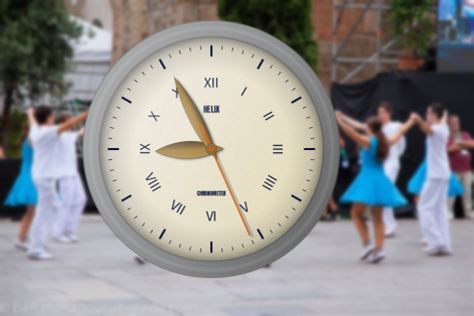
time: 8:55:26
